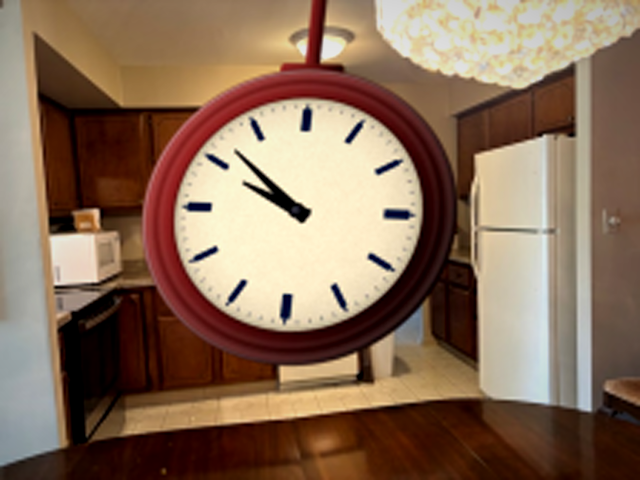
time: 9:52
